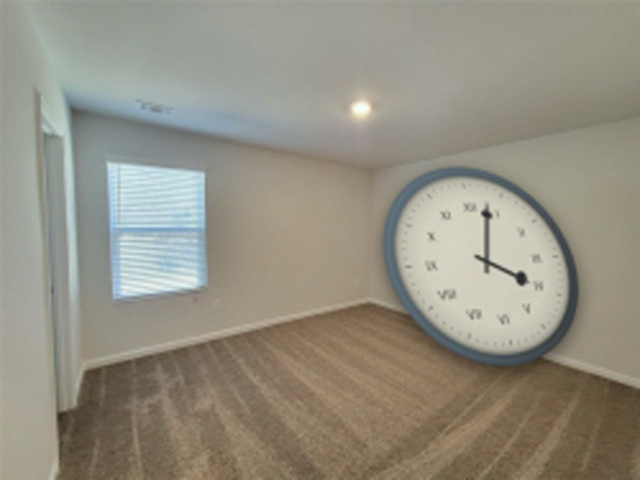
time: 4:03
